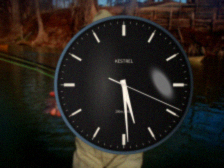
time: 5:29:19
